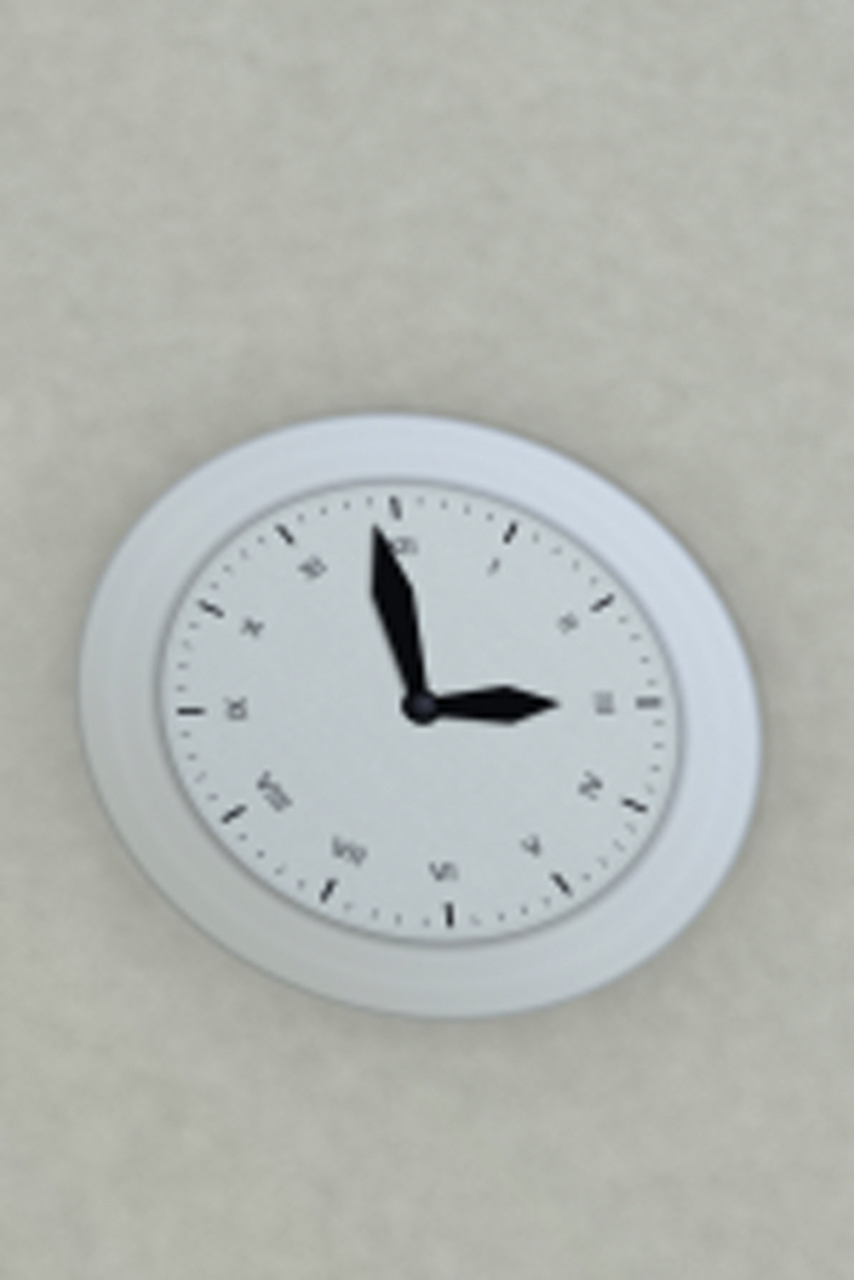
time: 2:59
